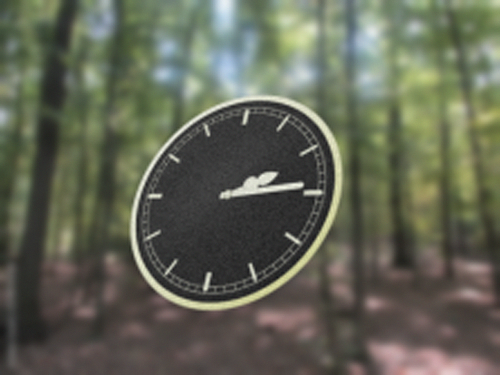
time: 2:14
